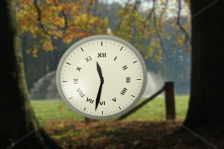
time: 11:32
